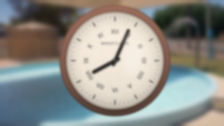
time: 8:04
